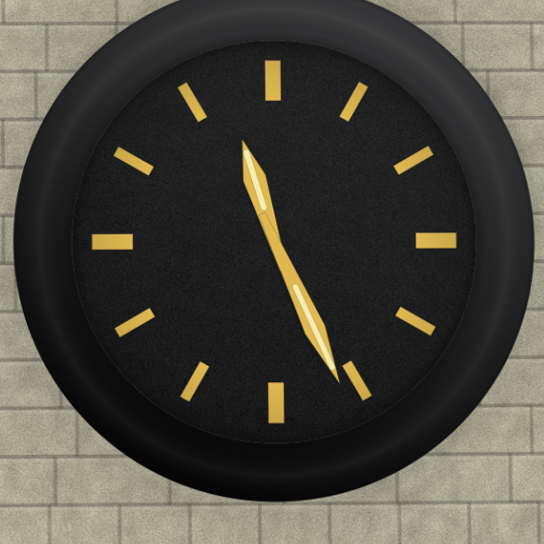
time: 11:26
